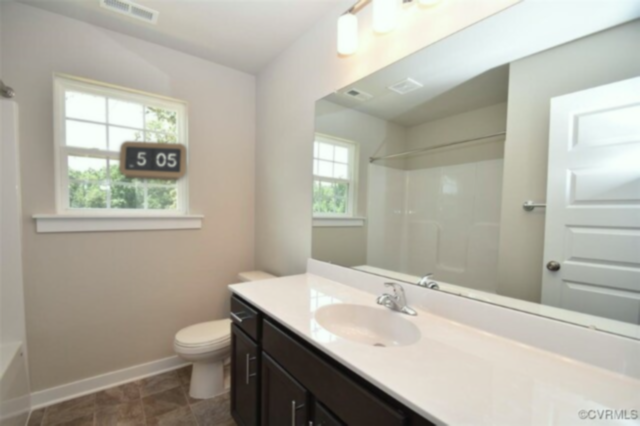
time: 5:05
